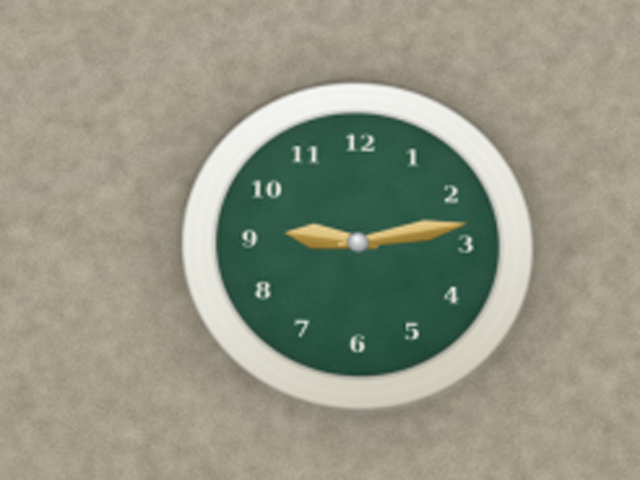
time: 9:13
